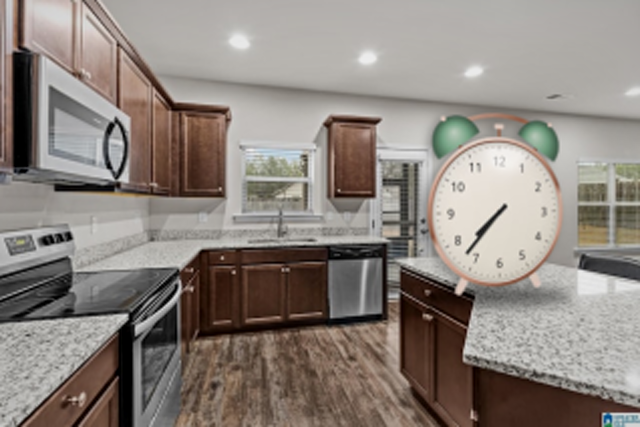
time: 7:37
